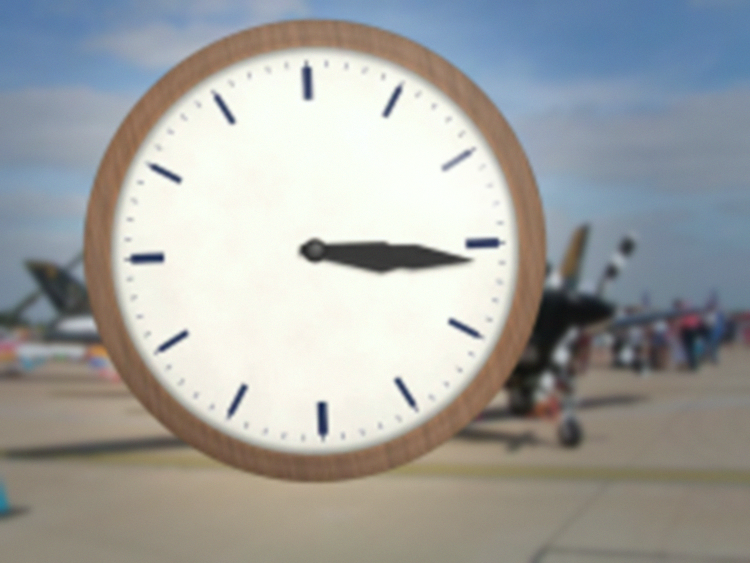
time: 3:16
